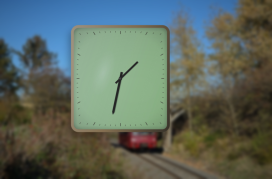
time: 1:32
